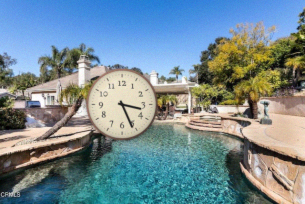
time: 3:26
